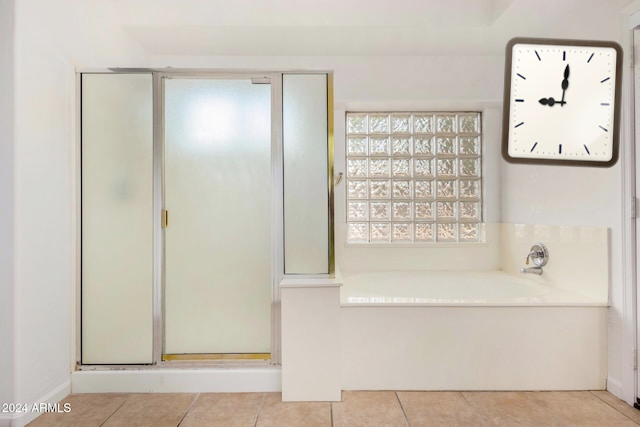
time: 9:01
